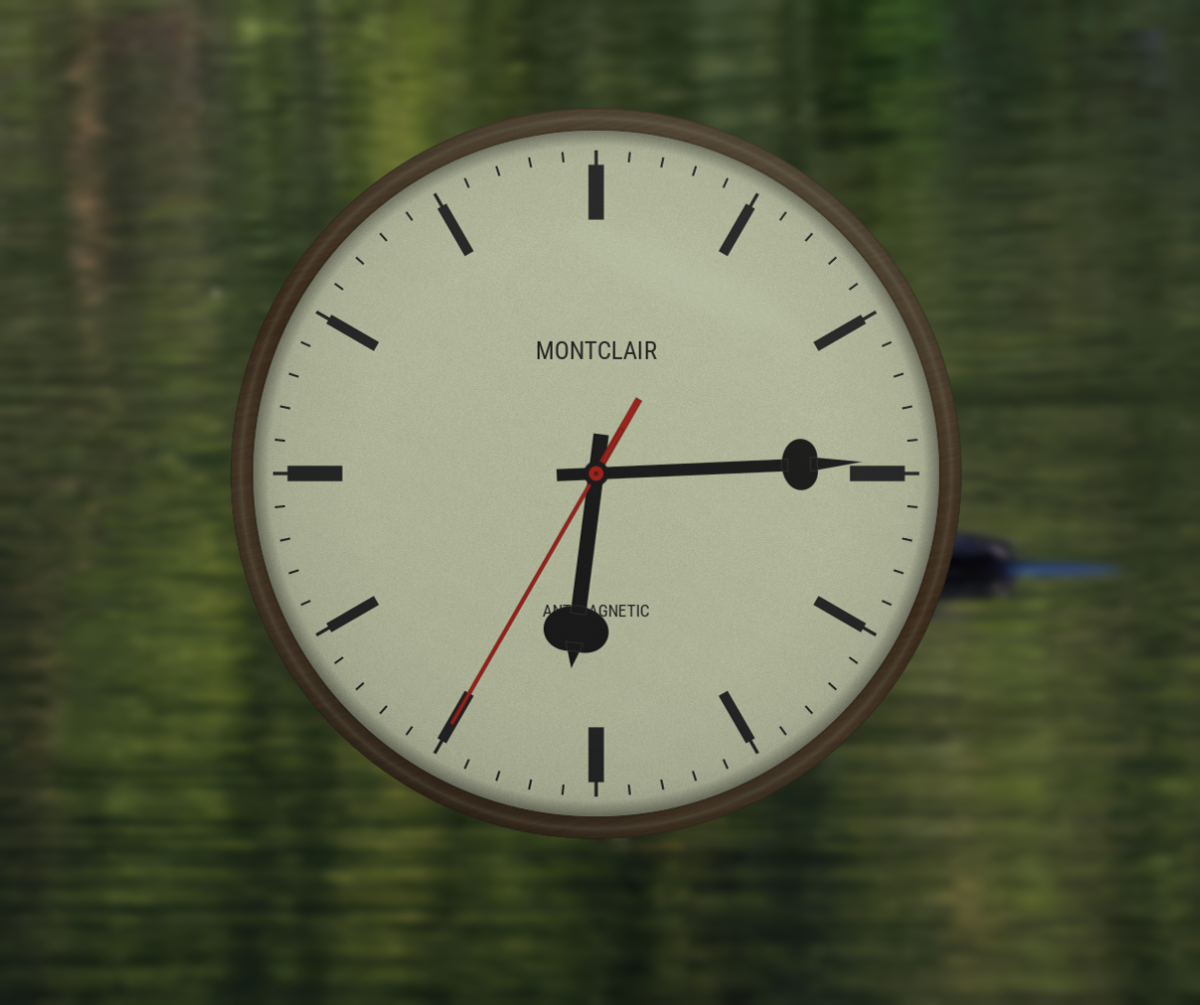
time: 6:14:35
